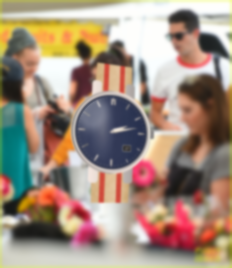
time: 2:13
